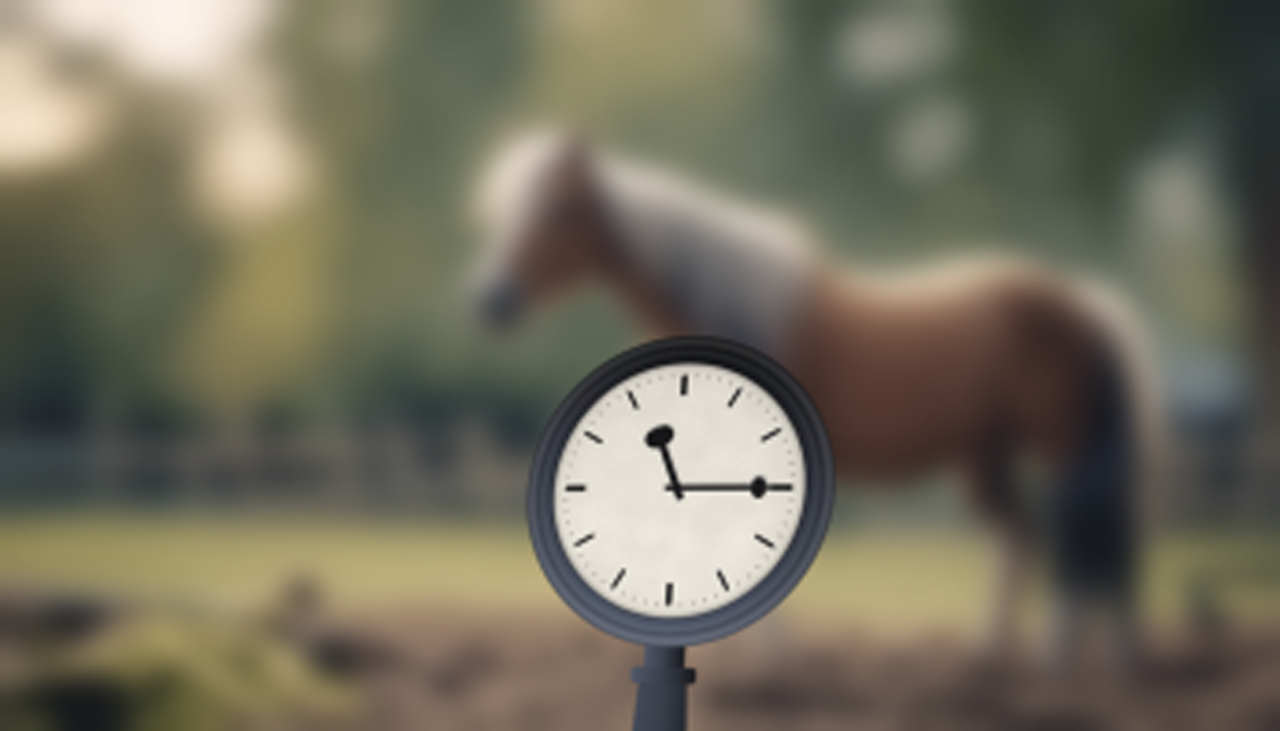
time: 11:15
